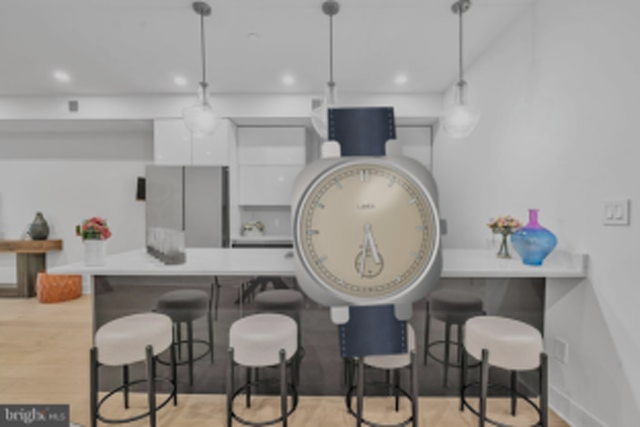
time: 5:32
